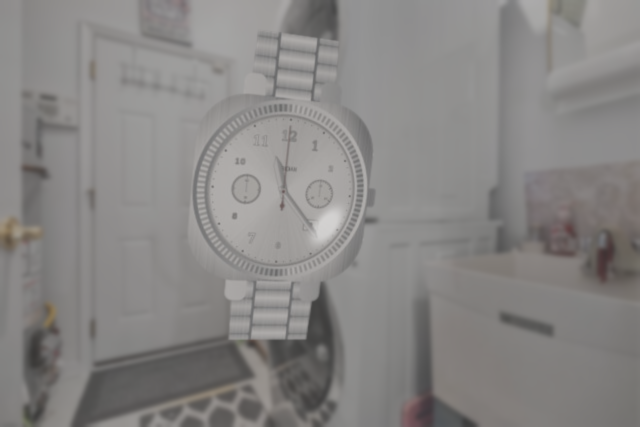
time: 11:23
